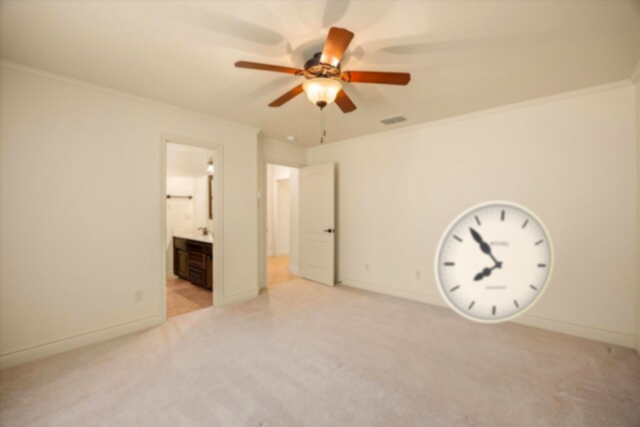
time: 7:53
